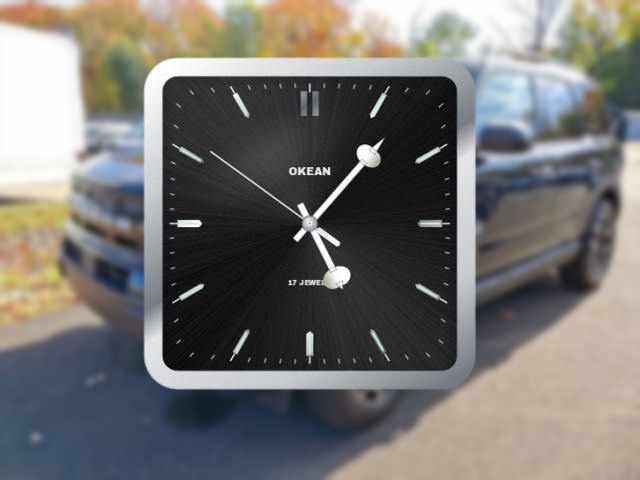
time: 5:06:51
